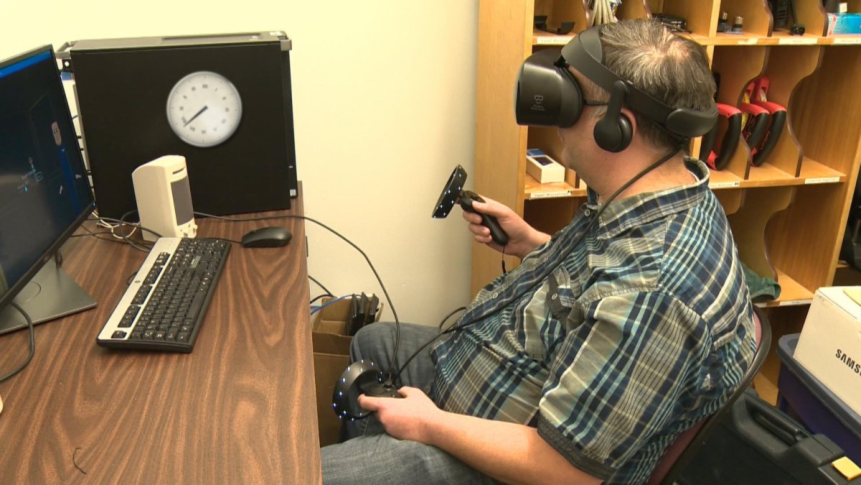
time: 7:38
